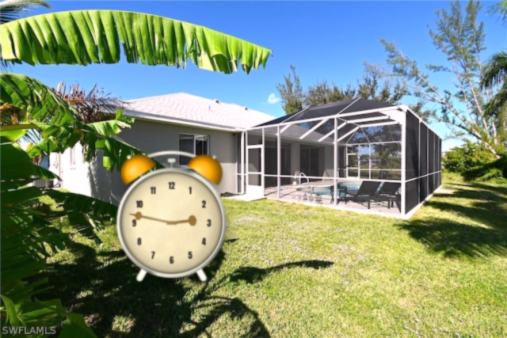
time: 2:47
